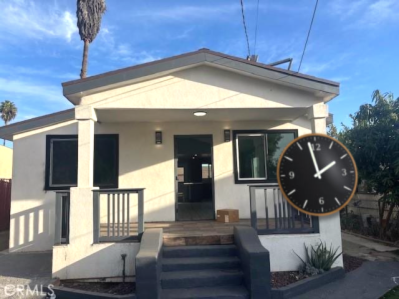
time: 1:58
